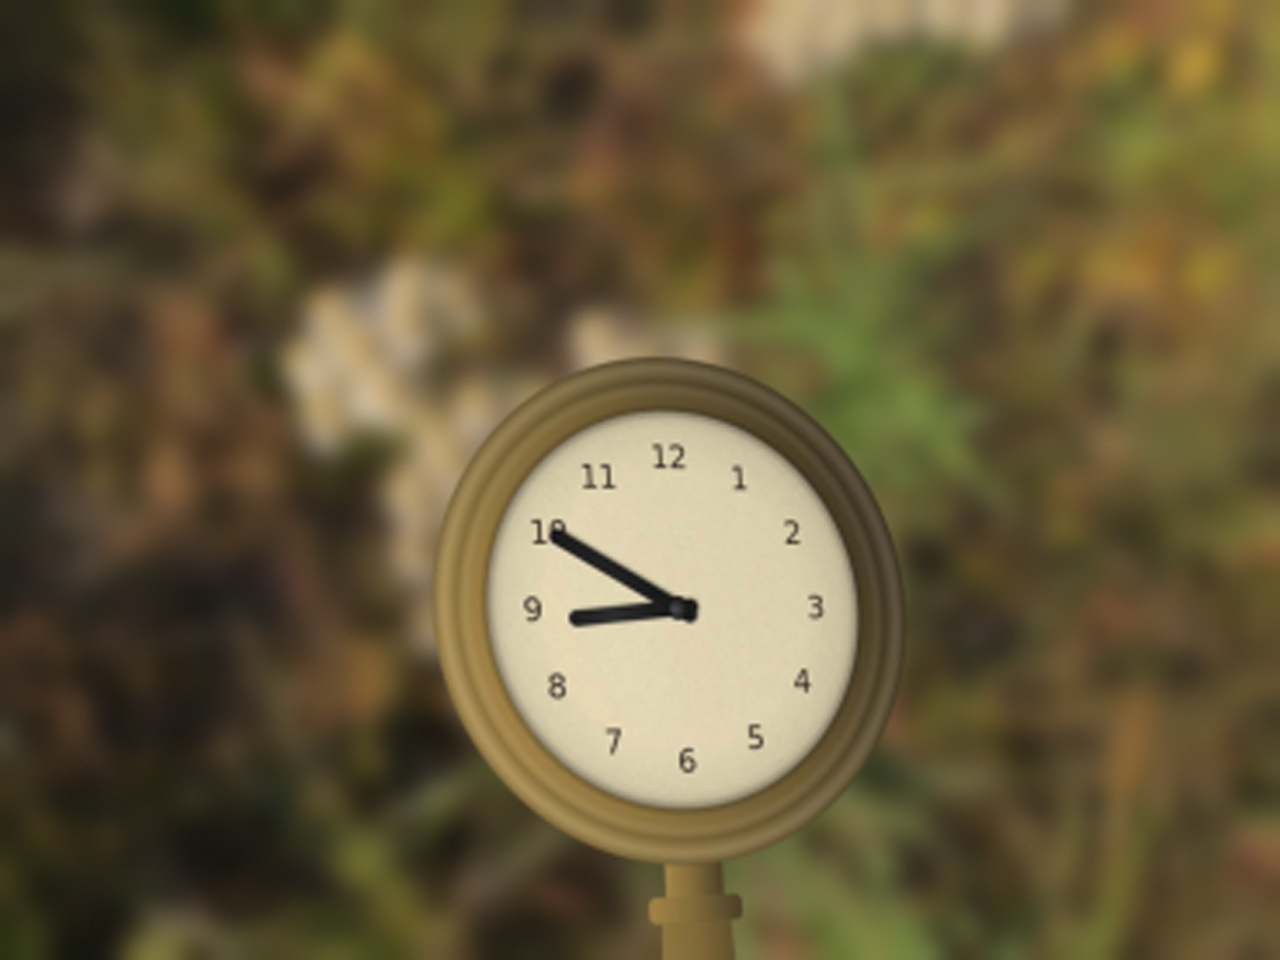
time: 8:50
